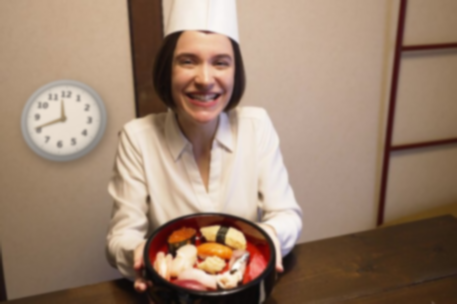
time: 11:41
